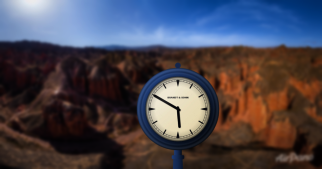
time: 5:50
